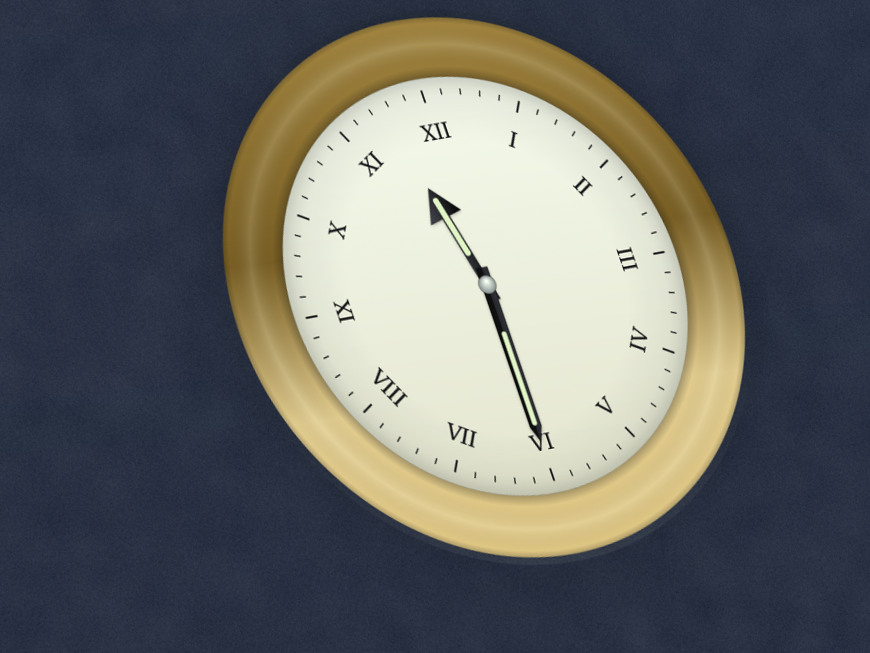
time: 11:30
